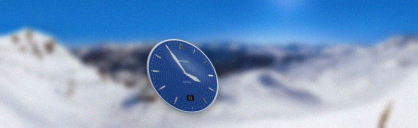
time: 3:55
